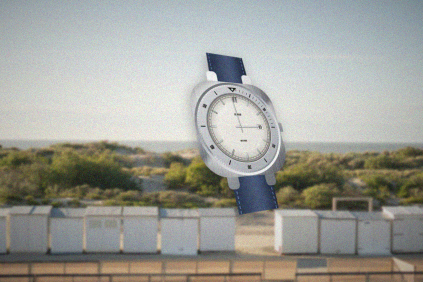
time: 2:59
